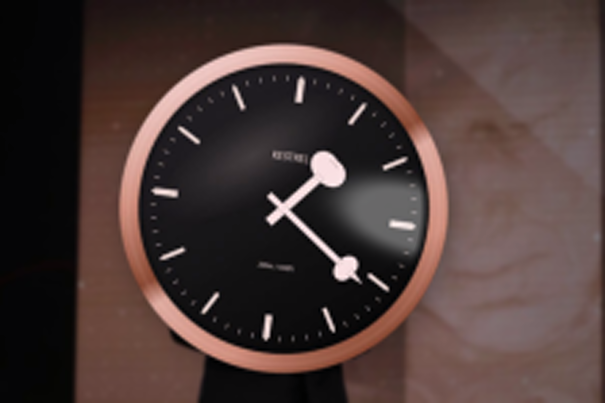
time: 1:21
